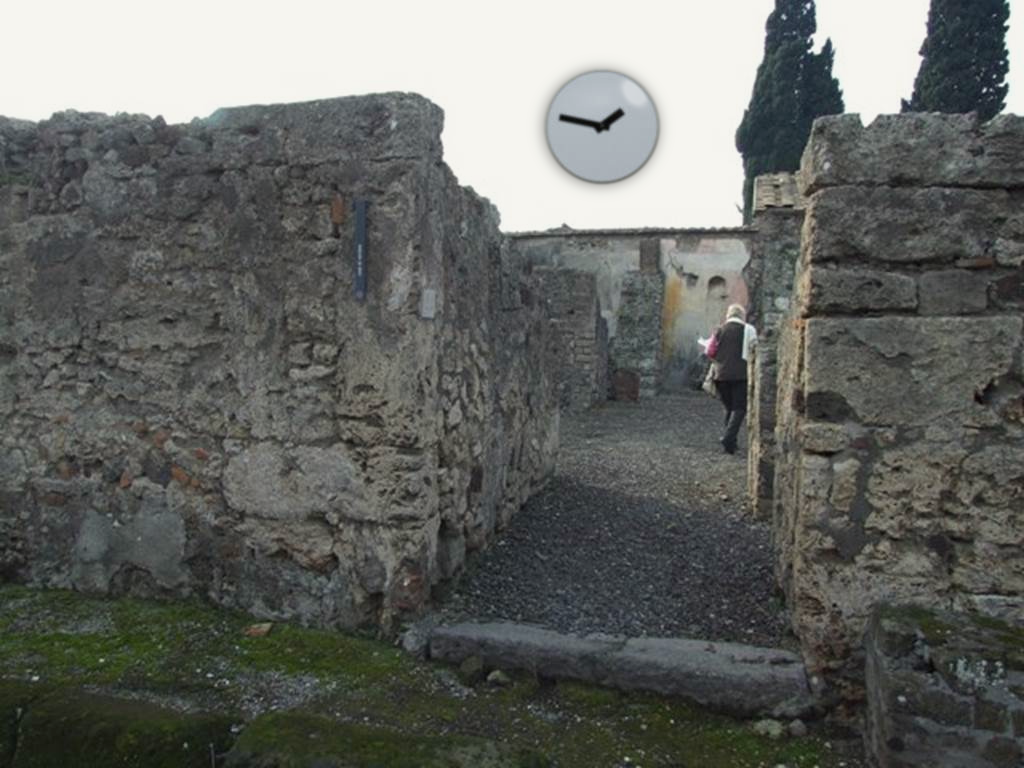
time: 1:47
